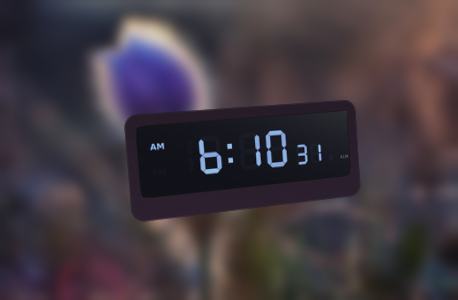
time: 6:10:31
